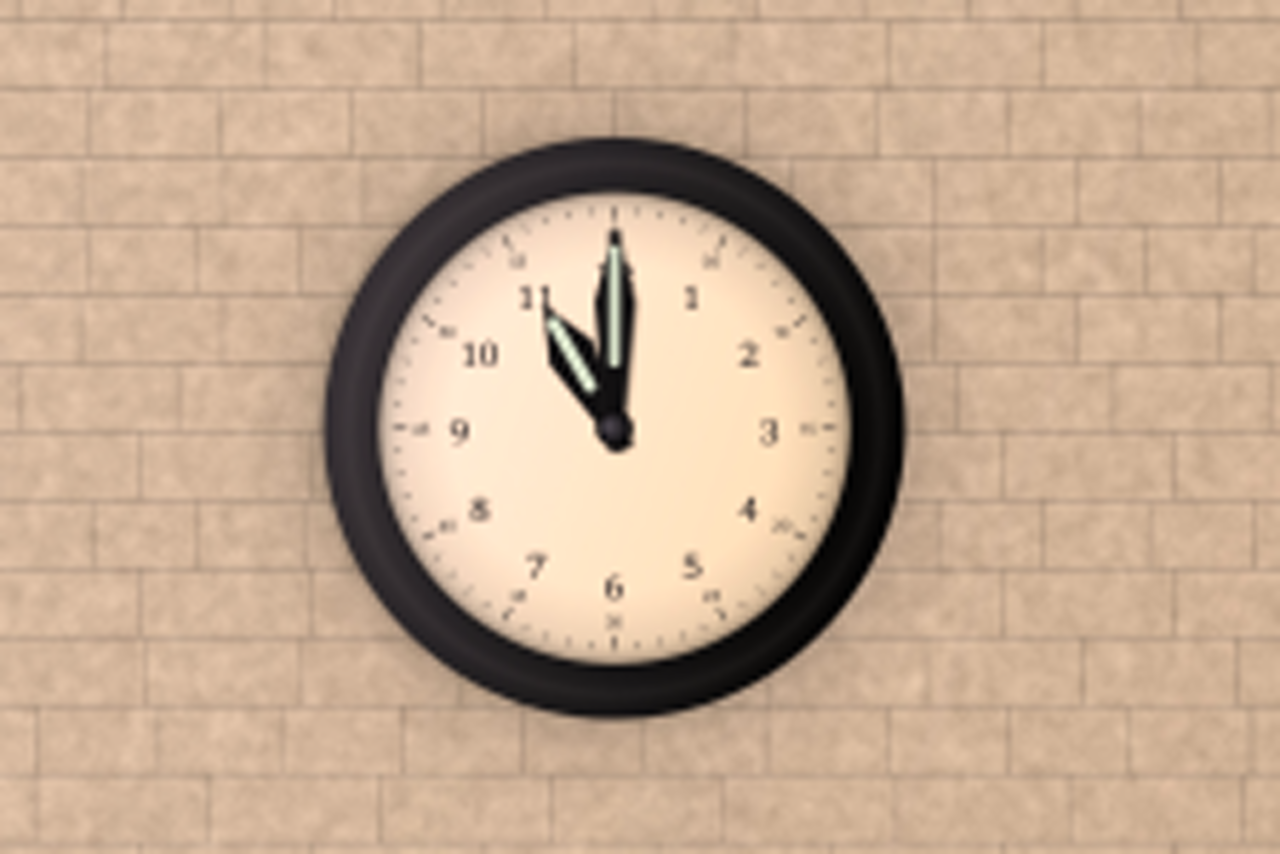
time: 11:00
